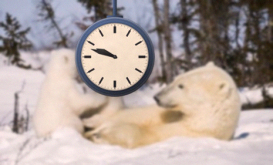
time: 9:48
